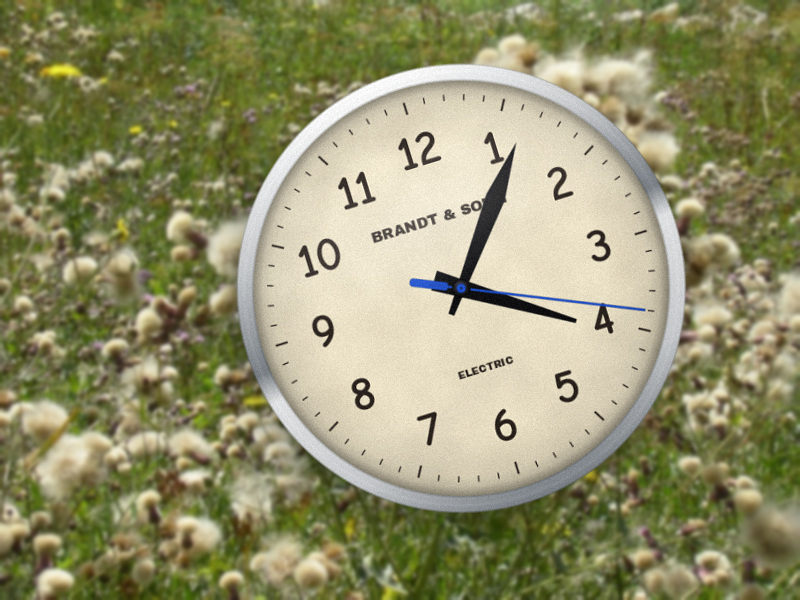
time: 4:06:19
